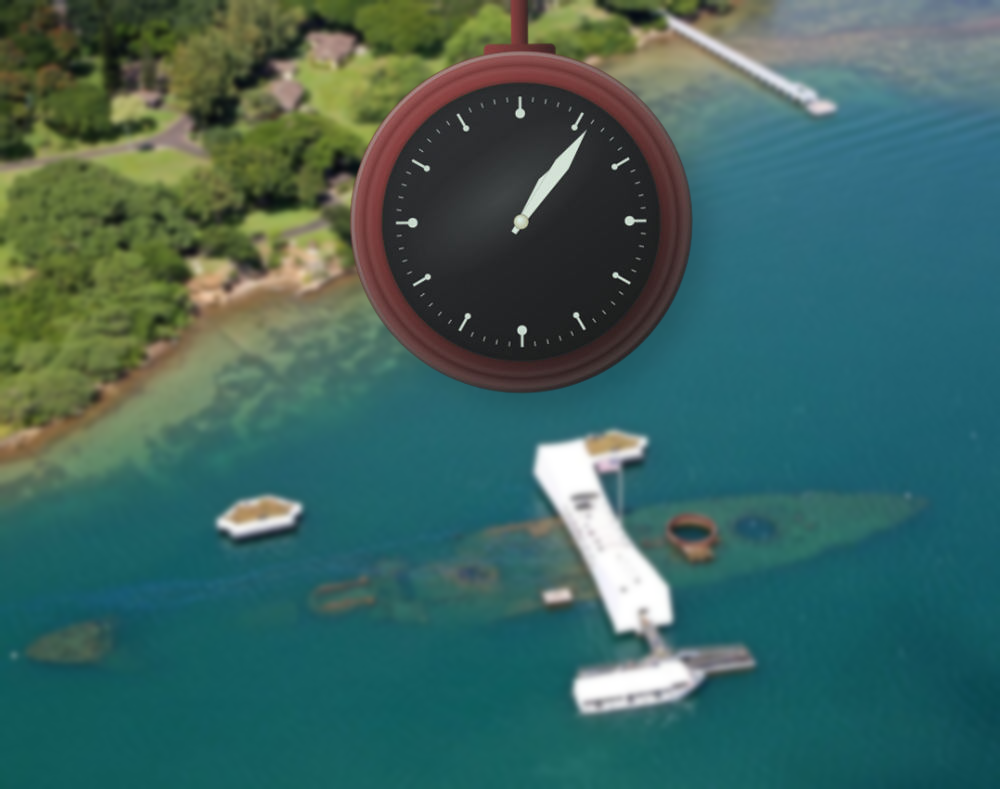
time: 1:06
